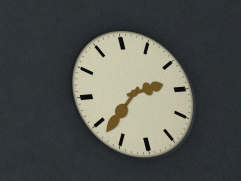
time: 2:38
